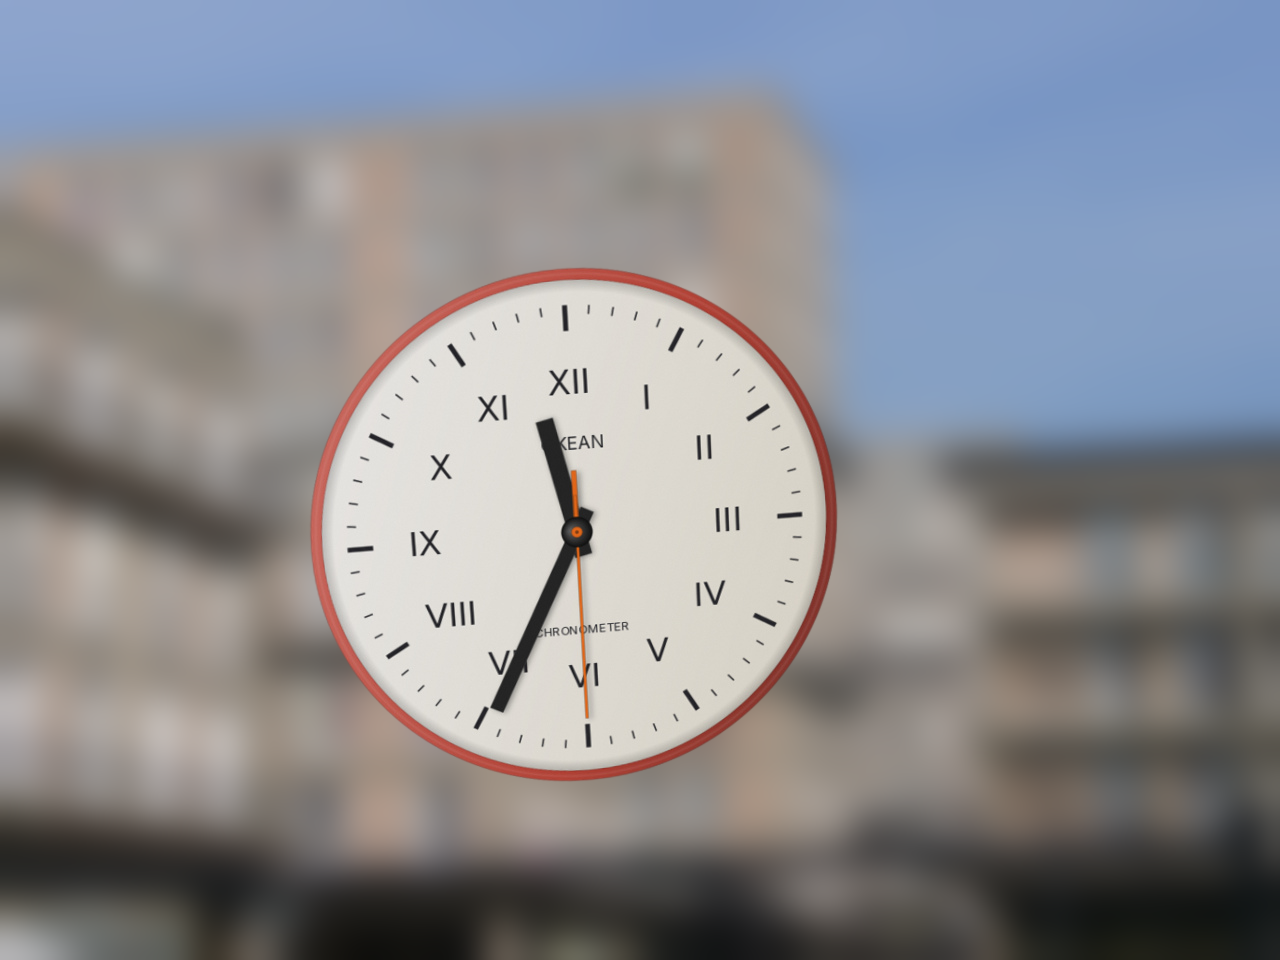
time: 11:34:30
